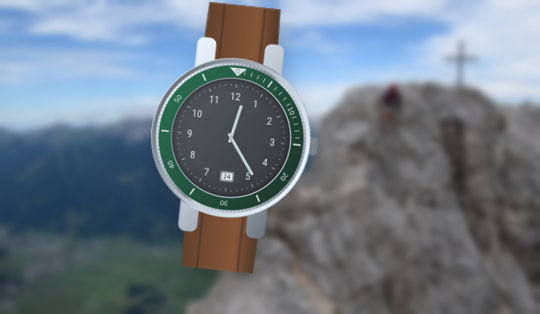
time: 12:24
